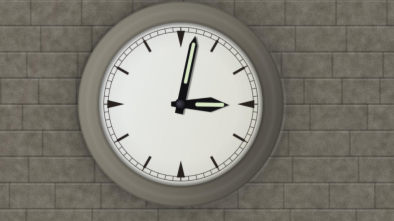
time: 3:02
